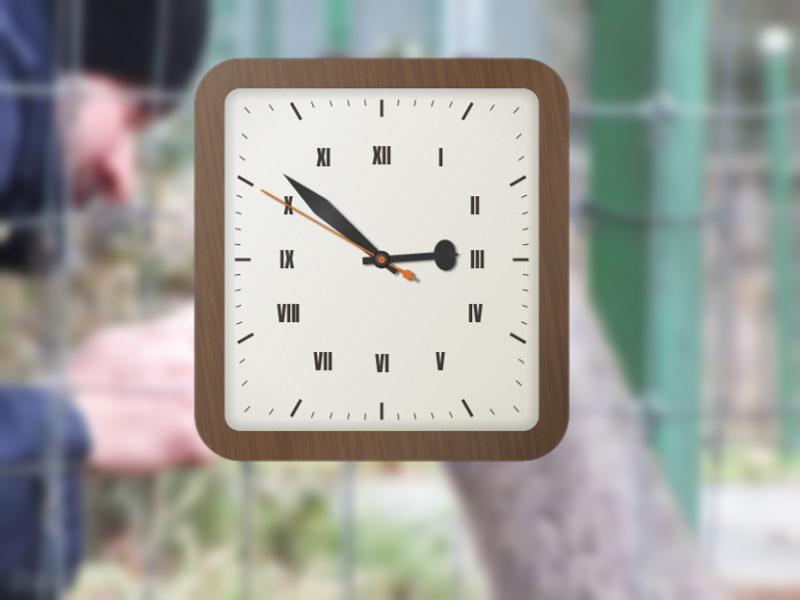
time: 2:51:50
